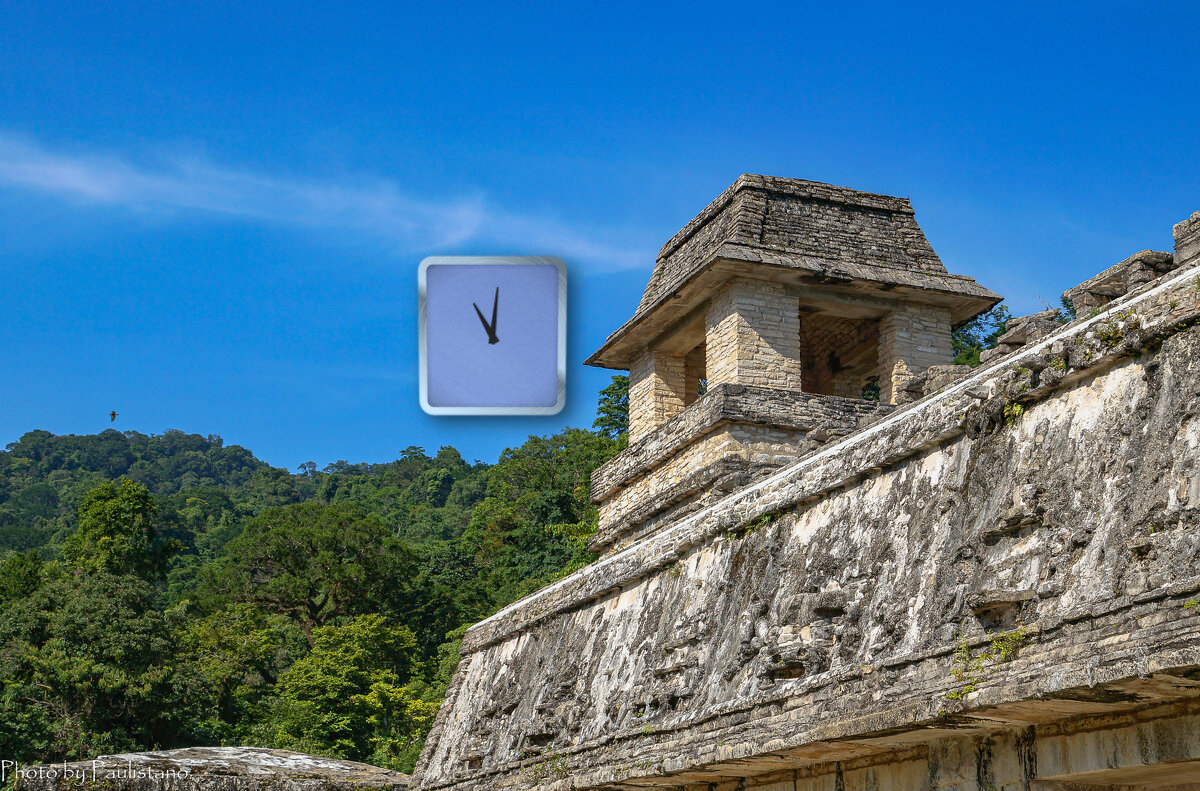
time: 11:01
